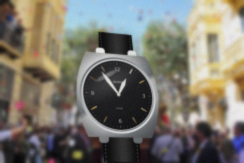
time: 12:54
